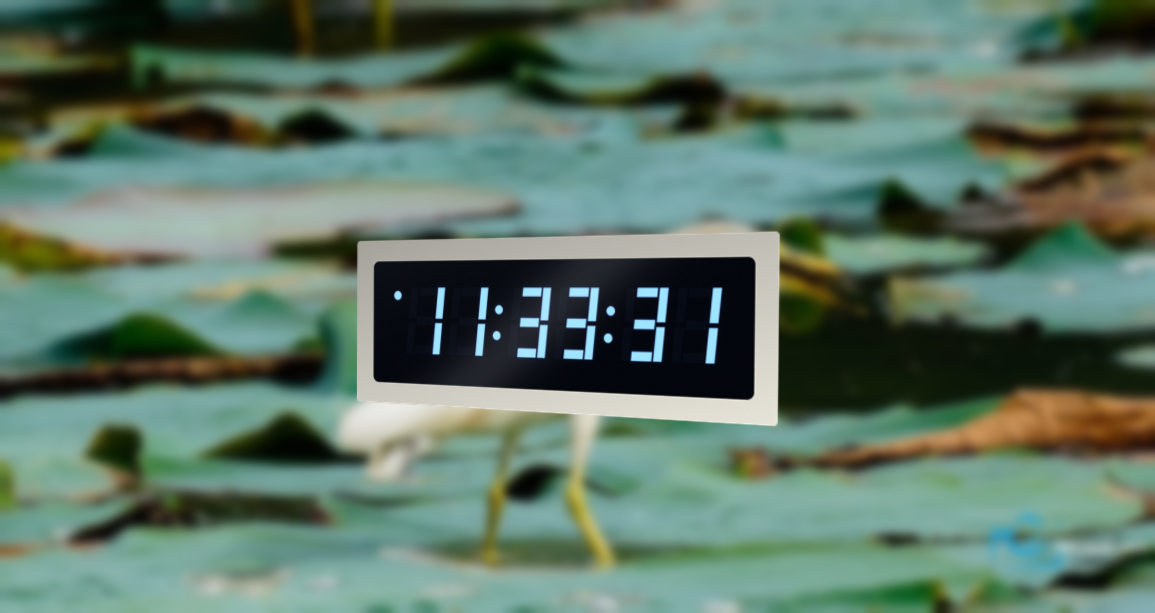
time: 11:33:31
